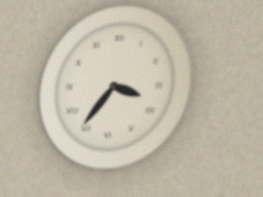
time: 3:36
